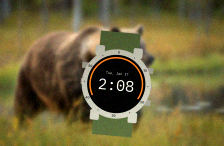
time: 2:08
